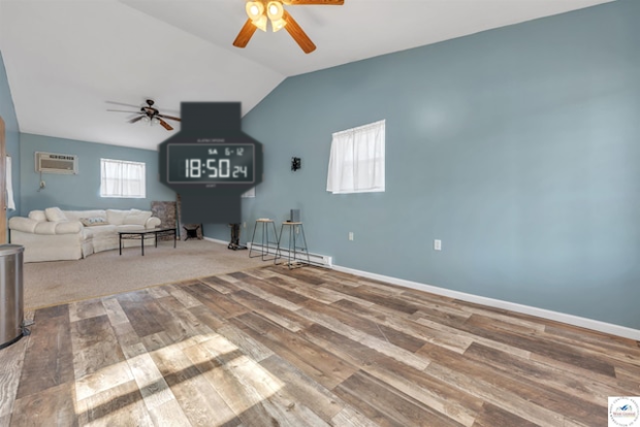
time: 18:50:24
